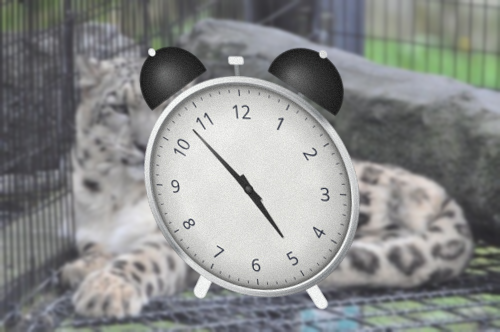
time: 4:53
